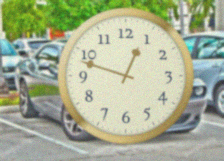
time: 12:48
